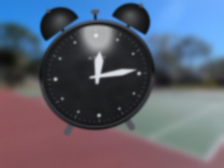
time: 12:14
